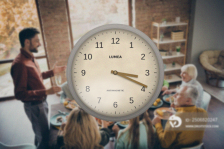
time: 3:19
